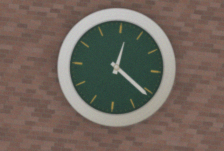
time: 12:21
